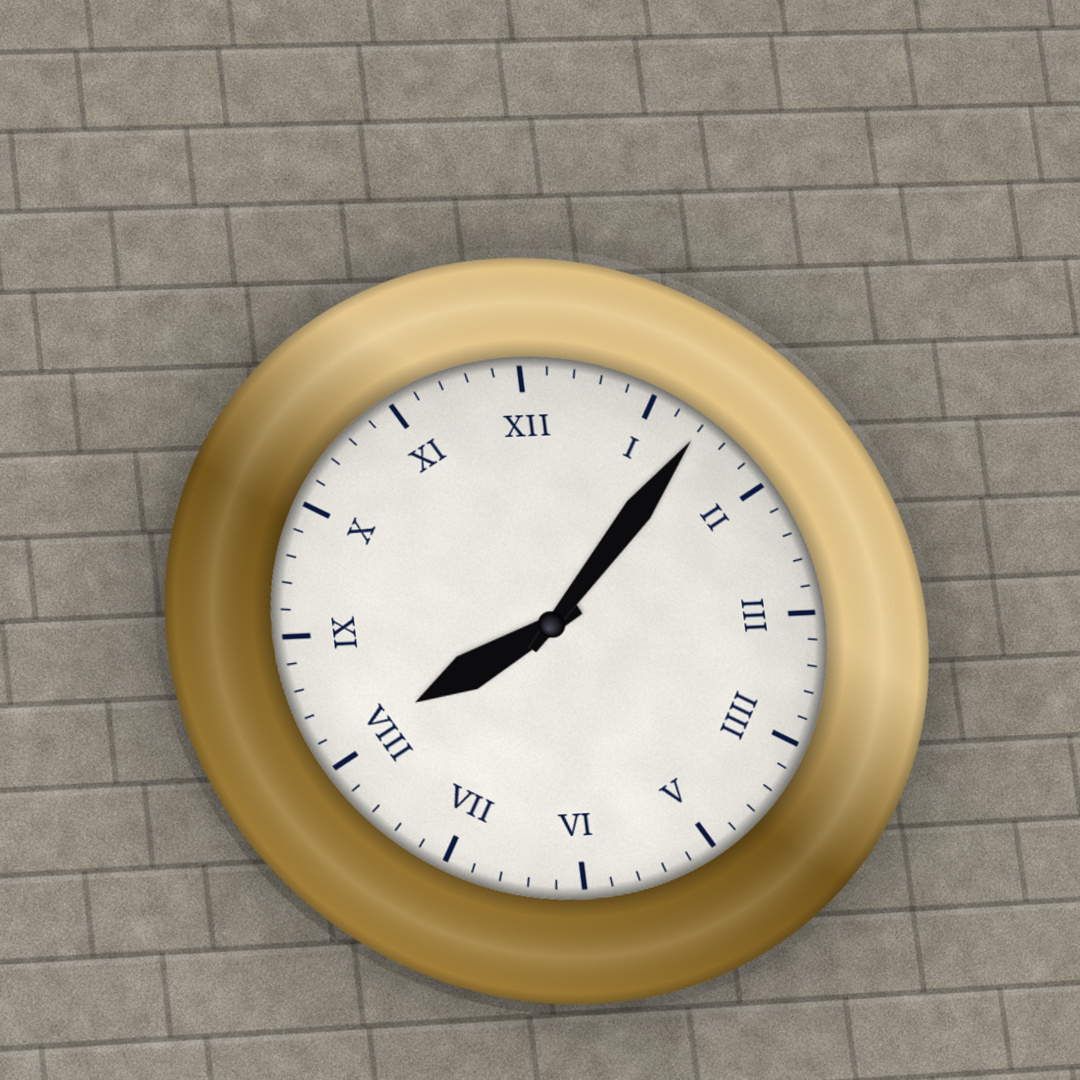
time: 8:07
